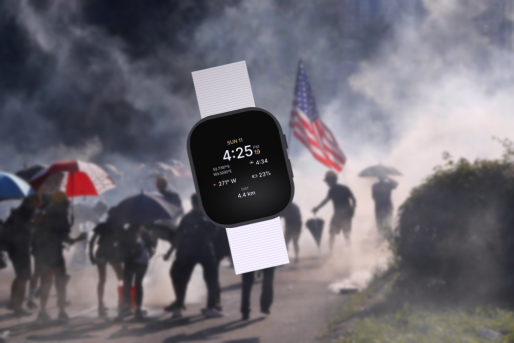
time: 4:25
